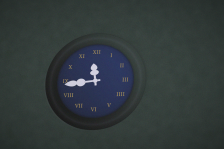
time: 11:44
